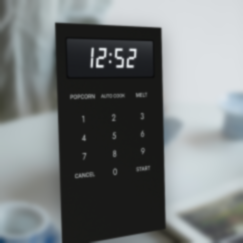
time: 12:52
